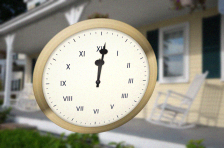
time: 12:01
